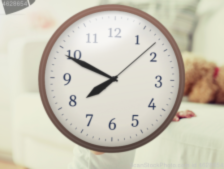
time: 7:49:08
